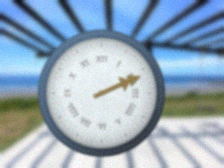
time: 2:11
